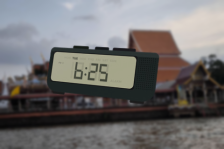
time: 6:25
